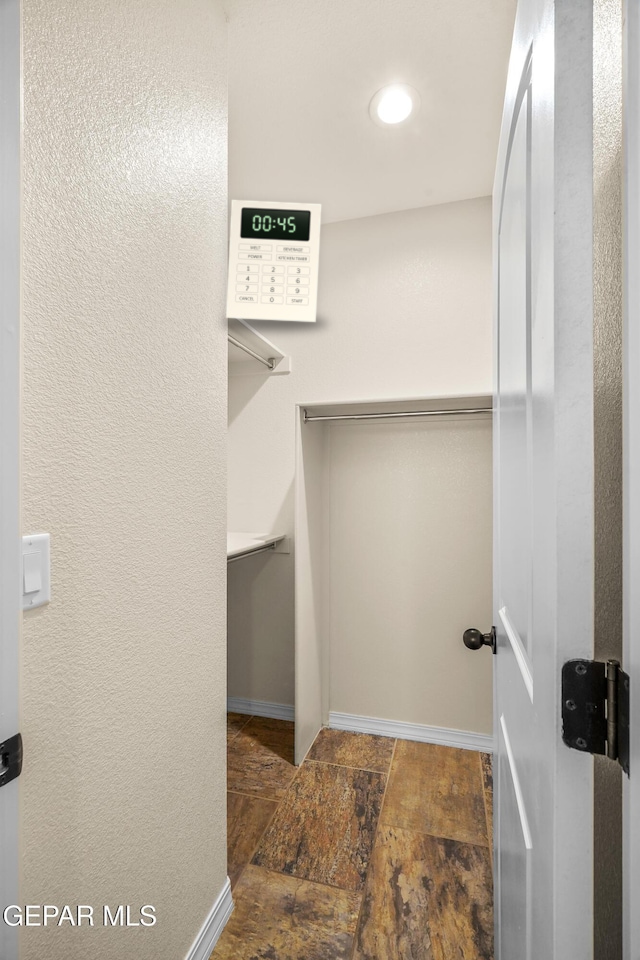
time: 0:45
